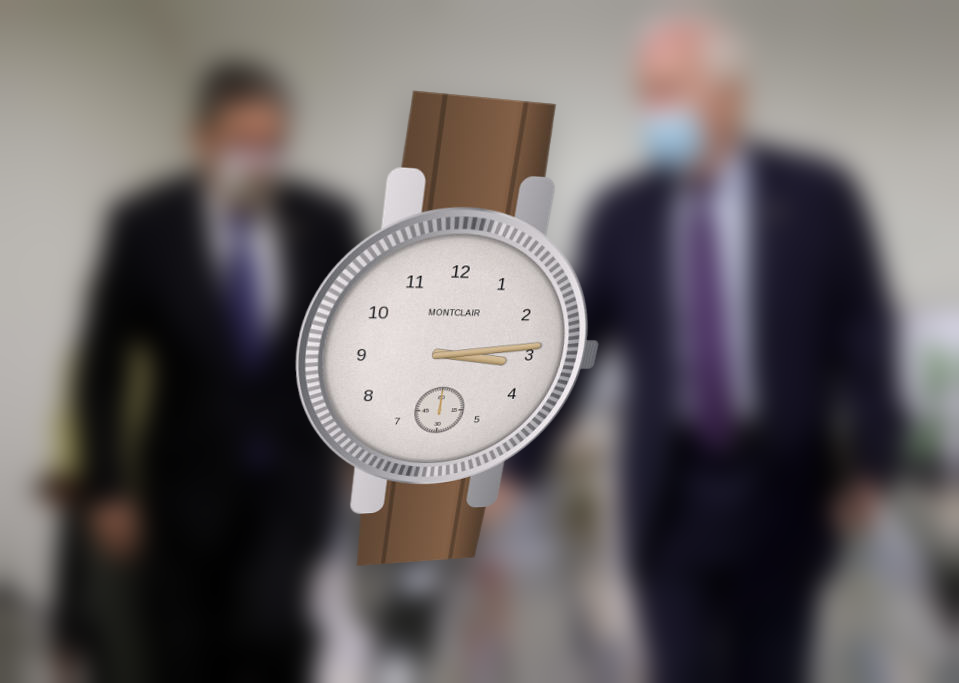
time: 3:14
